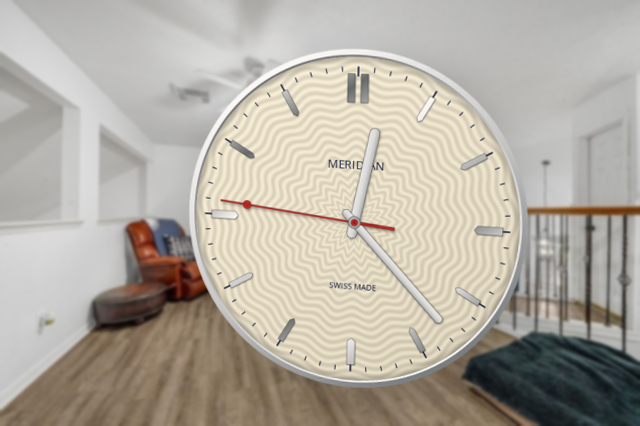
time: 12:22:46
